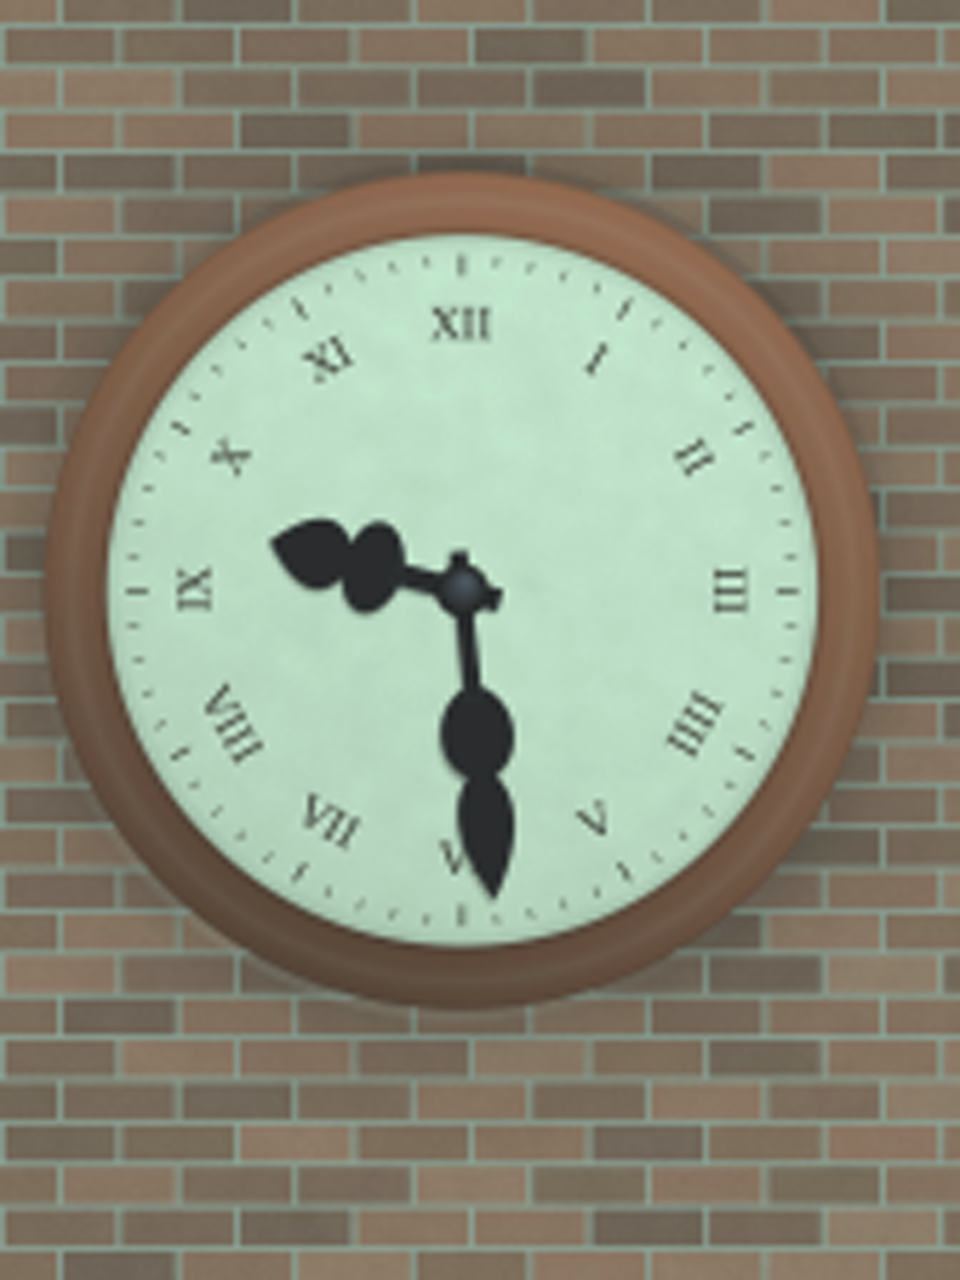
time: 9:29
